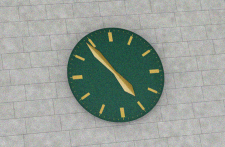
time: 4:54
